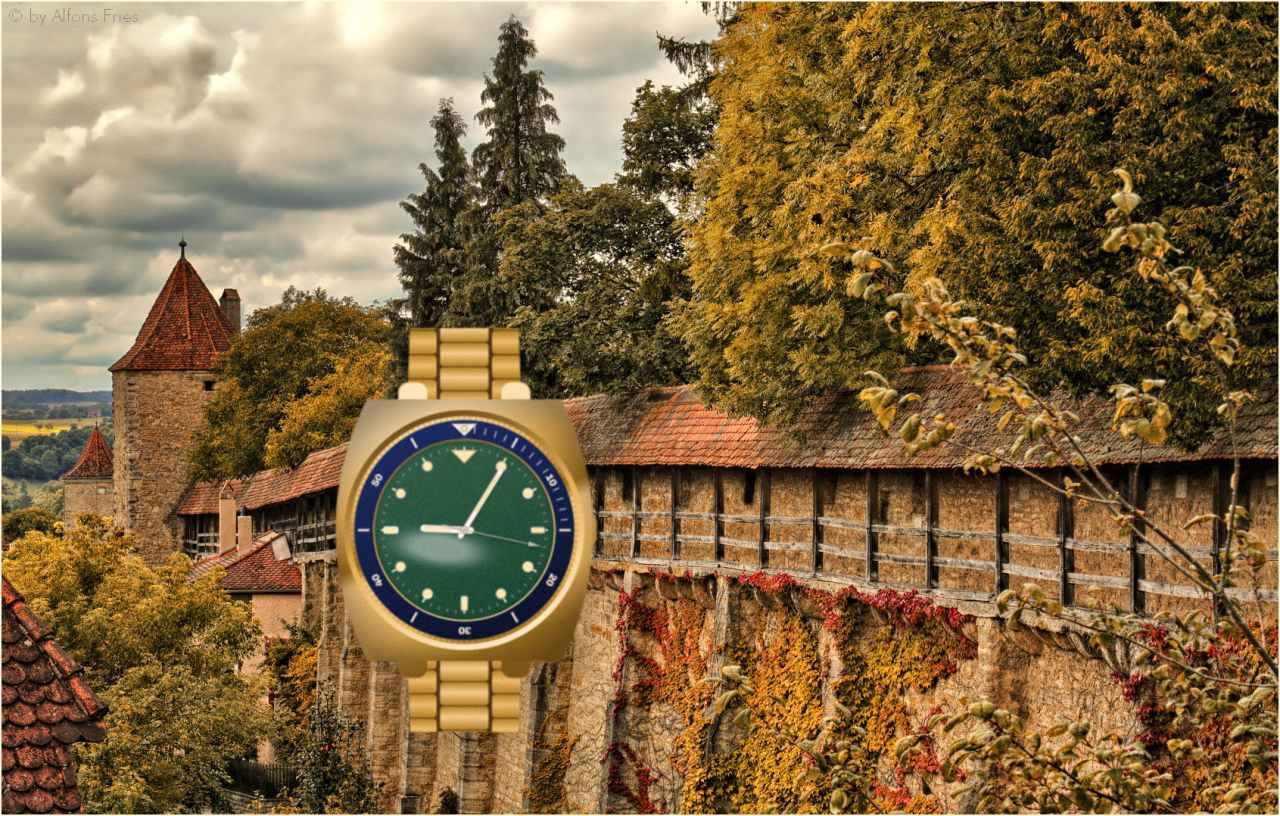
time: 9:05:17
